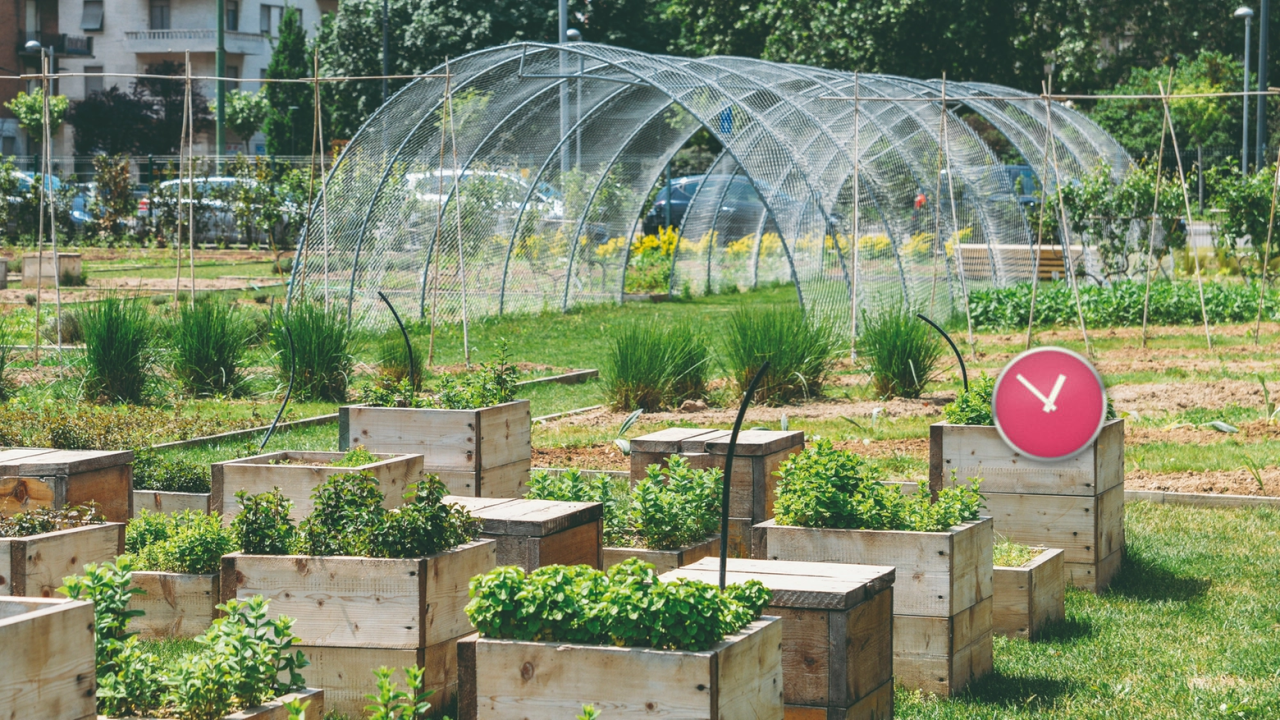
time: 12:52
